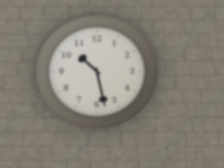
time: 10:28
